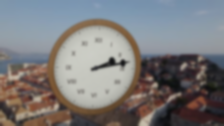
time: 2:13
